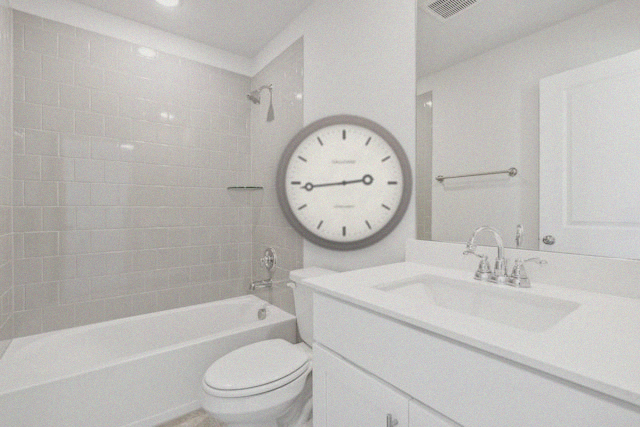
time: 2:44
